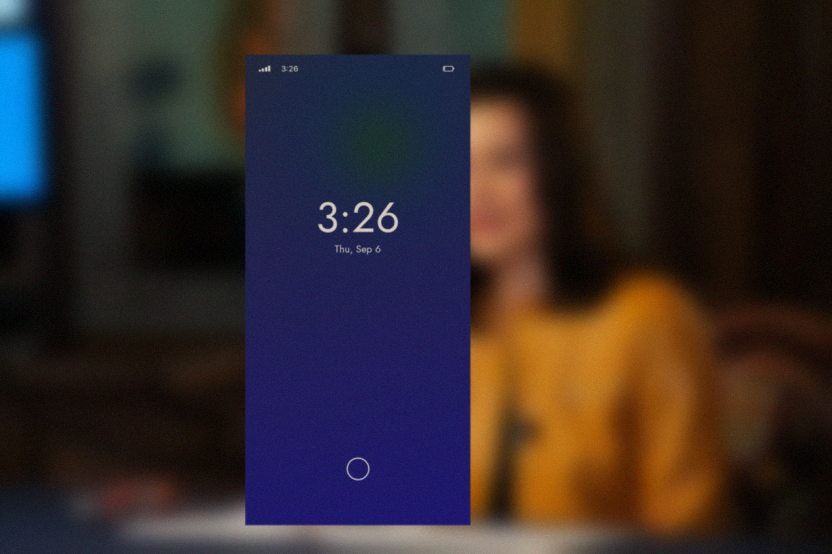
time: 3:26
